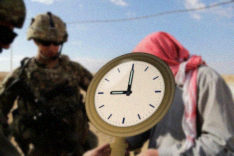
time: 9:00
